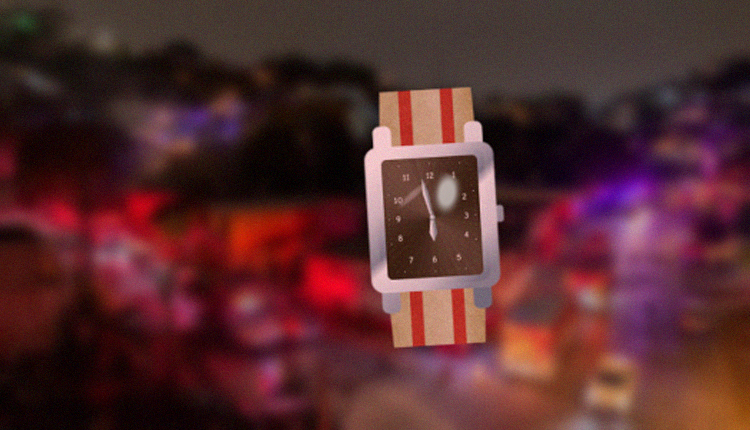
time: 5:58
